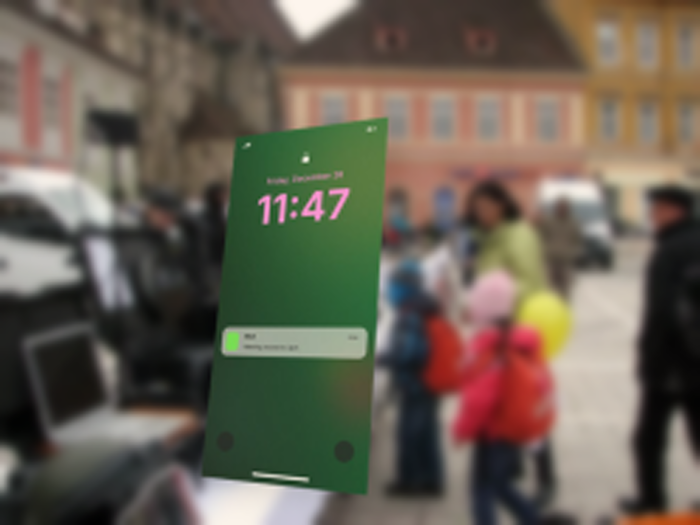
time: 11:47
